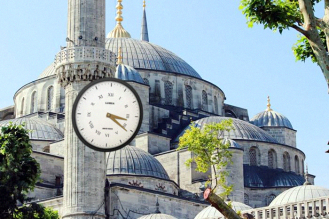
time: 3:21
